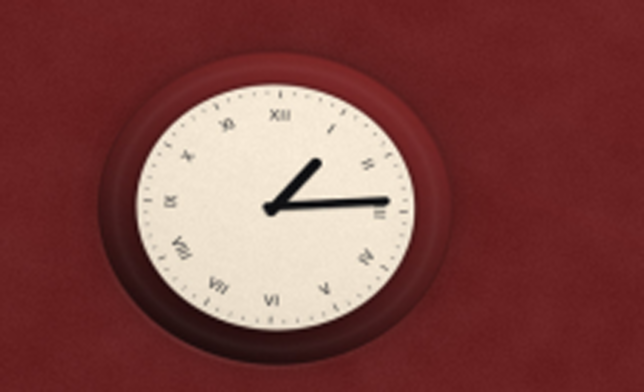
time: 1:14
